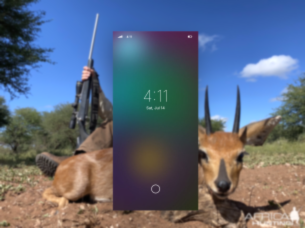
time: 4:11
